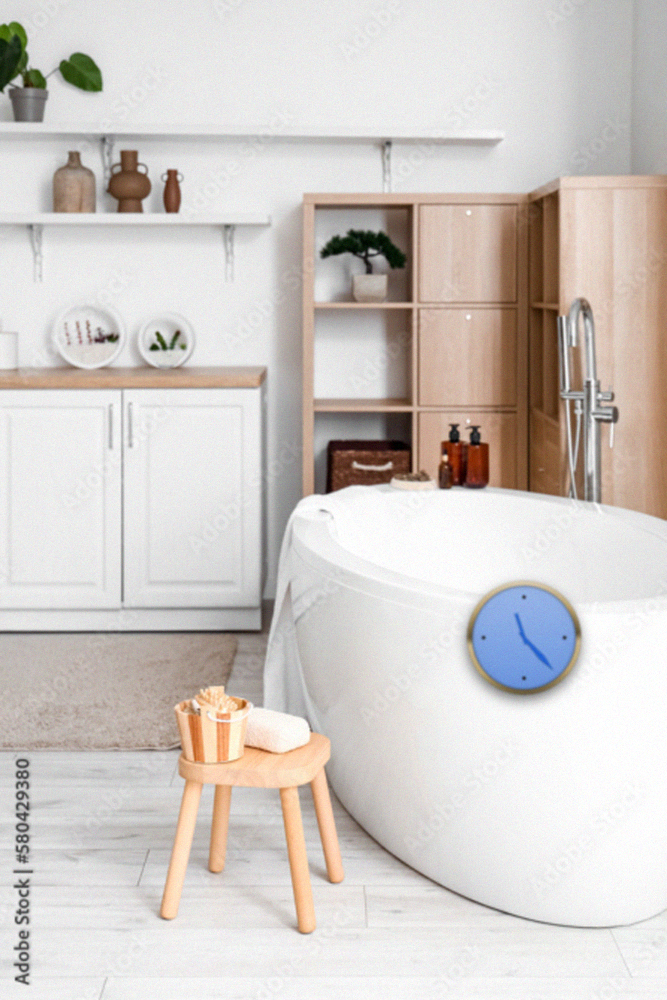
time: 11:23
